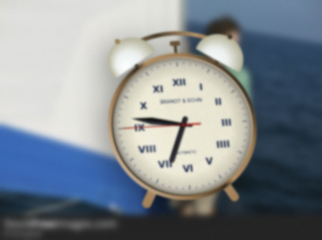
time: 6:46:45
